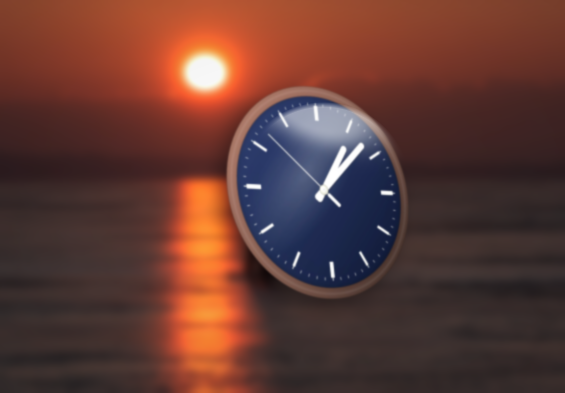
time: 1:07:52
